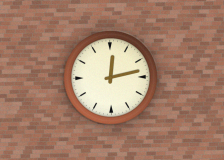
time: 12:13
